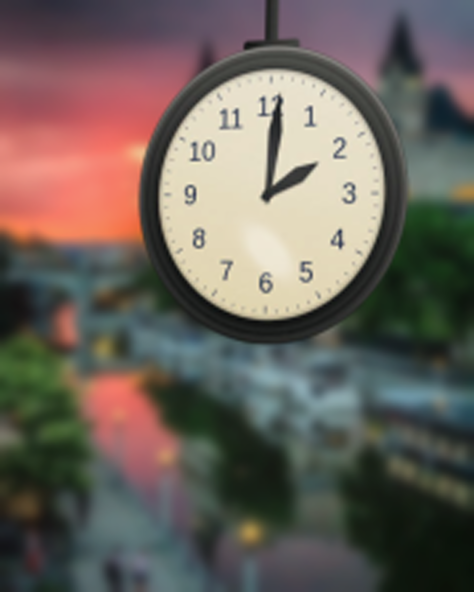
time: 2:01
